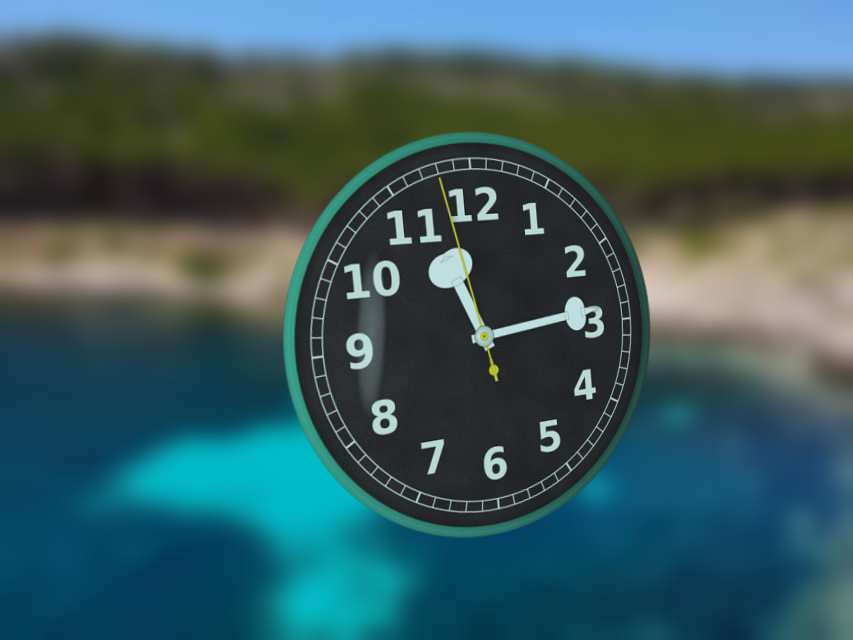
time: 11:13:58
